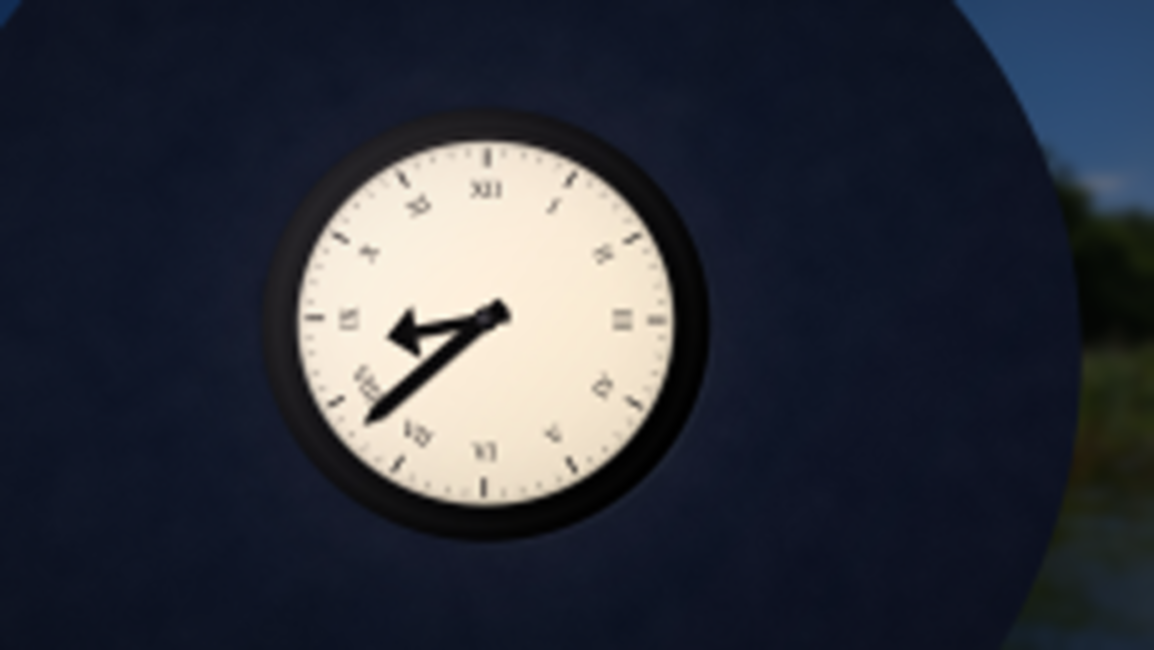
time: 8:38
